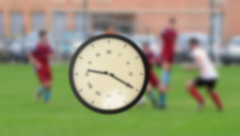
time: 9:20
